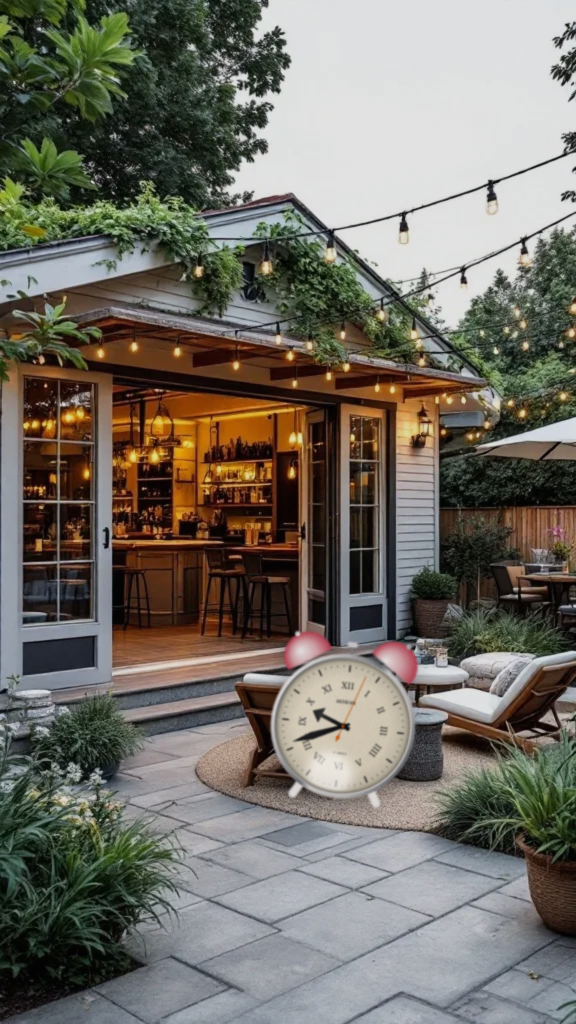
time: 9:41:03
